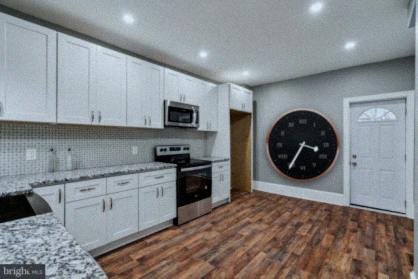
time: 3:35
